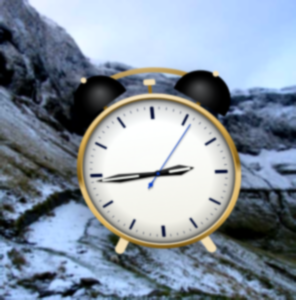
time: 2:44:06
